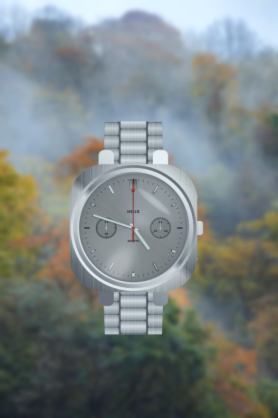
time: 4:48
